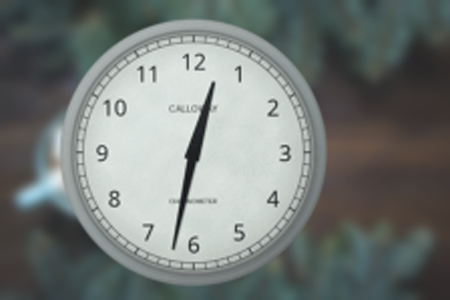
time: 12:32
